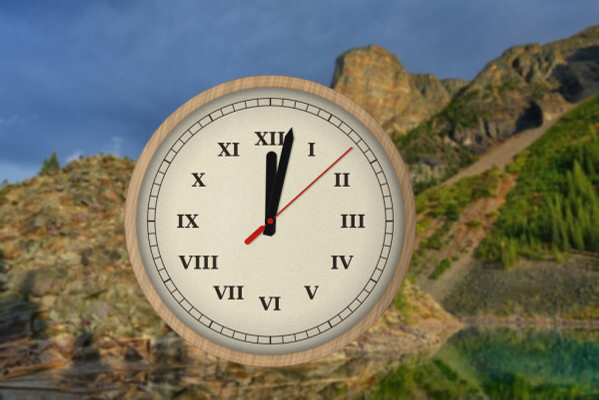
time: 12:02:08
